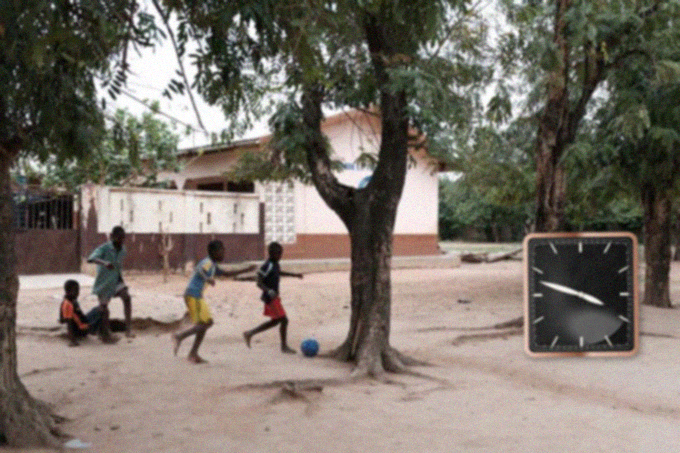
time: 3:48
